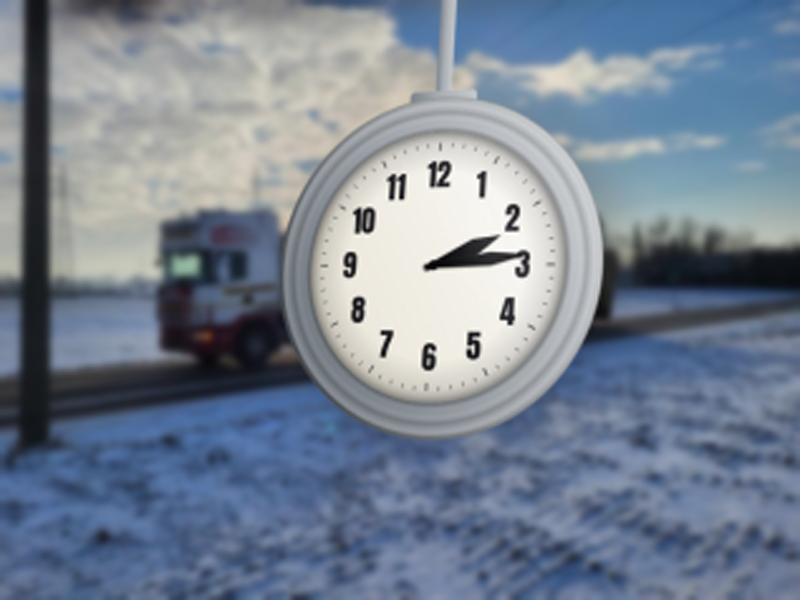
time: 2:14
